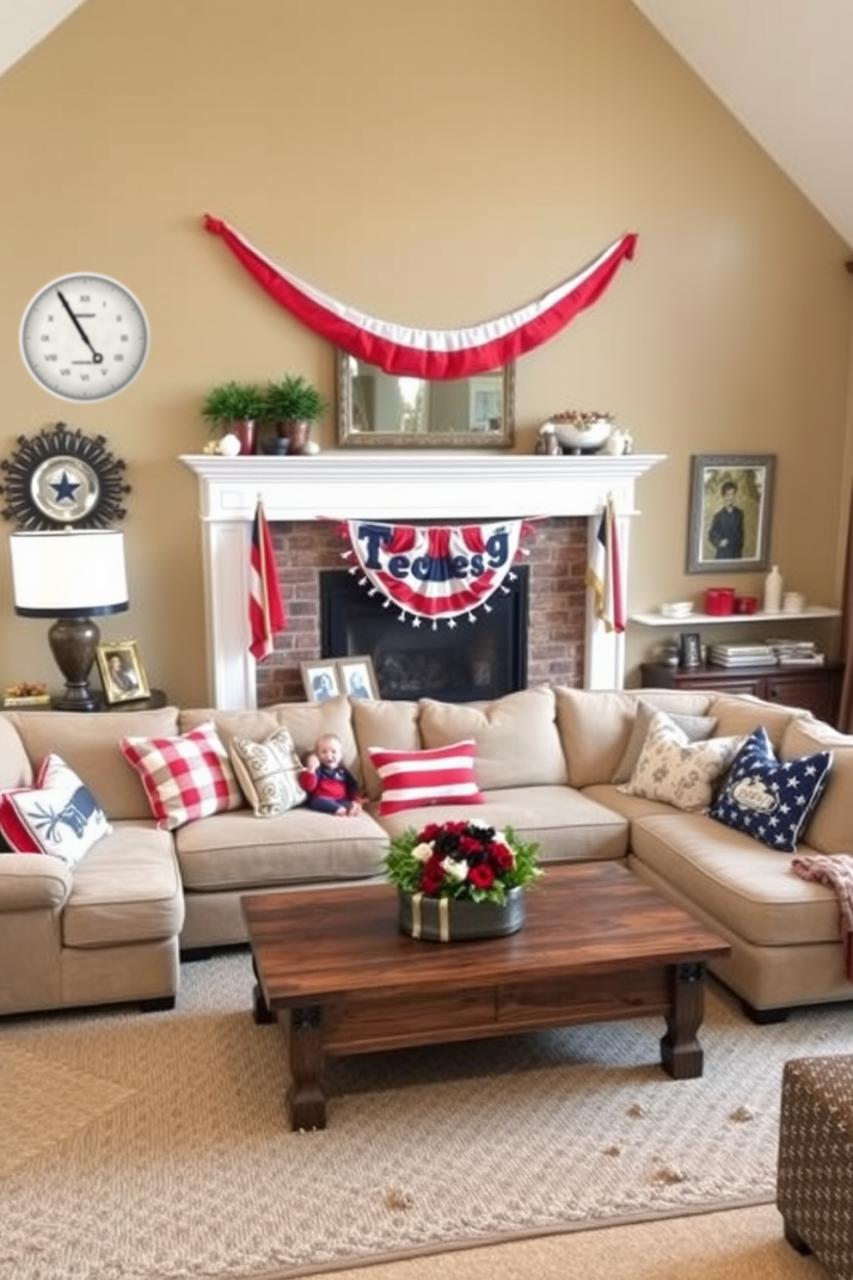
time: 4:55
